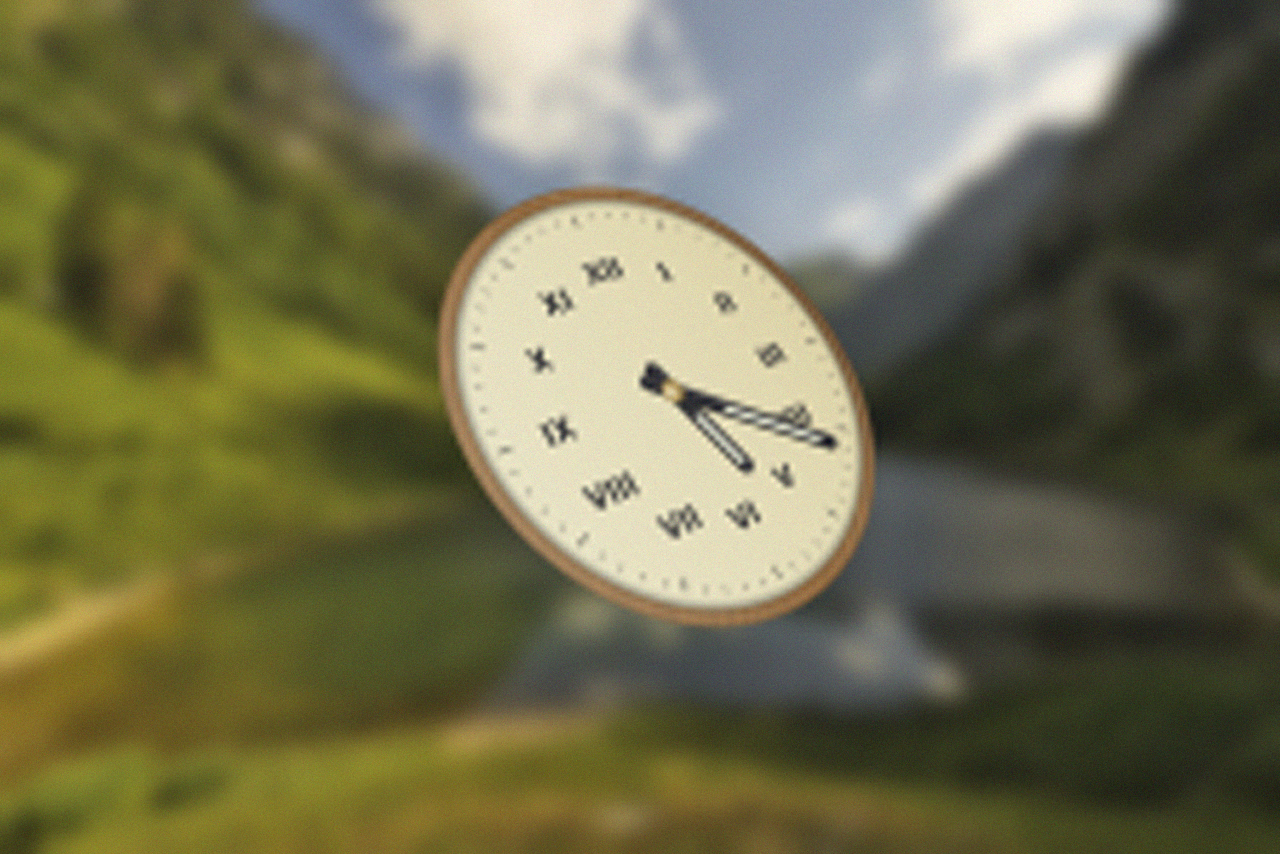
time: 5:21
